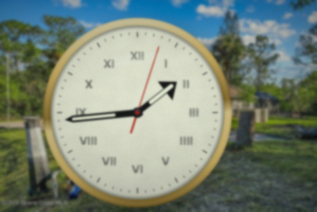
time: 1:44:03
